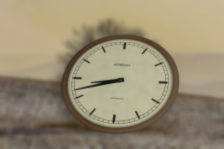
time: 8:42
